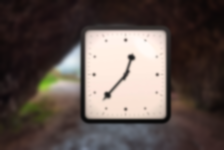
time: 12:37
